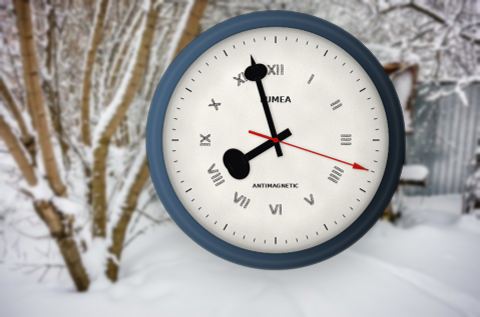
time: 7:57:18
